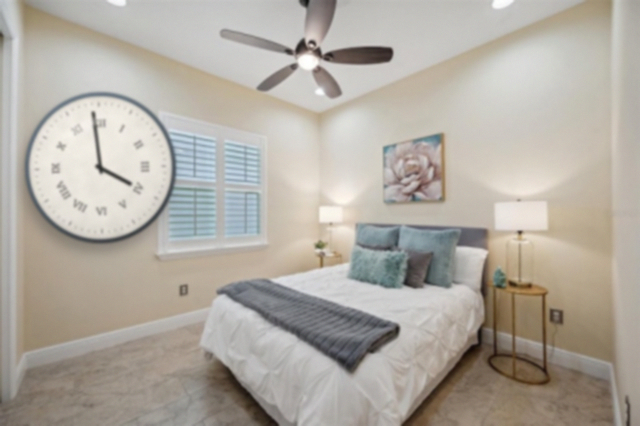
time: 3:59
